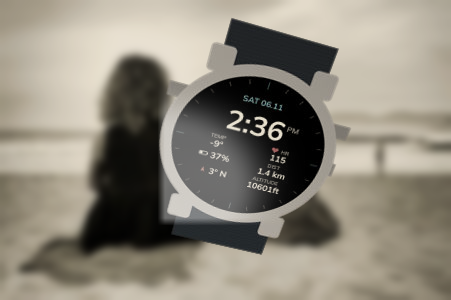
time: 2:36
